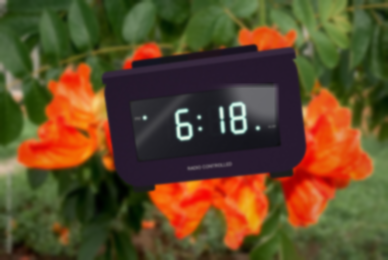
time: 6:18
